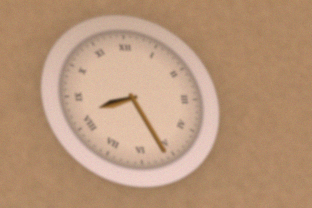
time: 8:26
